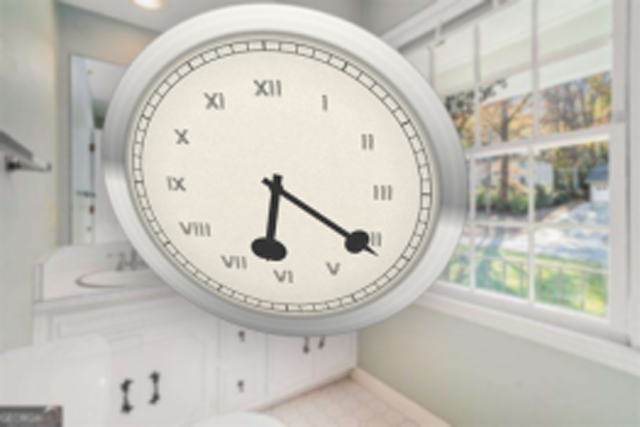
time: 6:21
